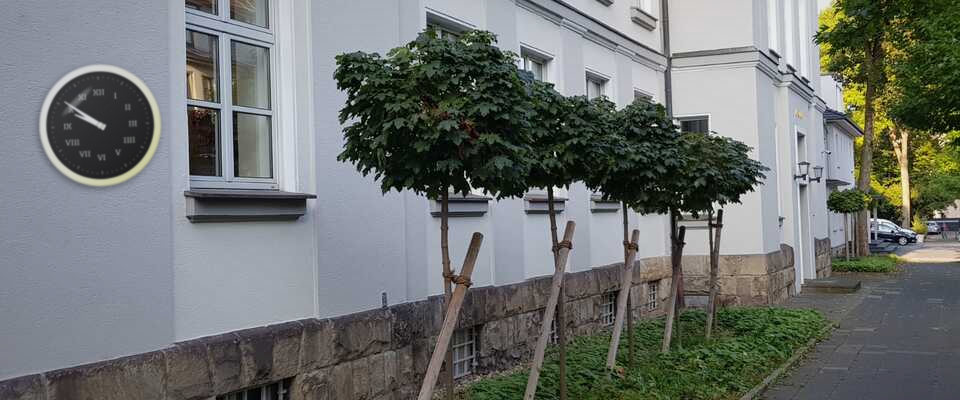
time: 9:51
